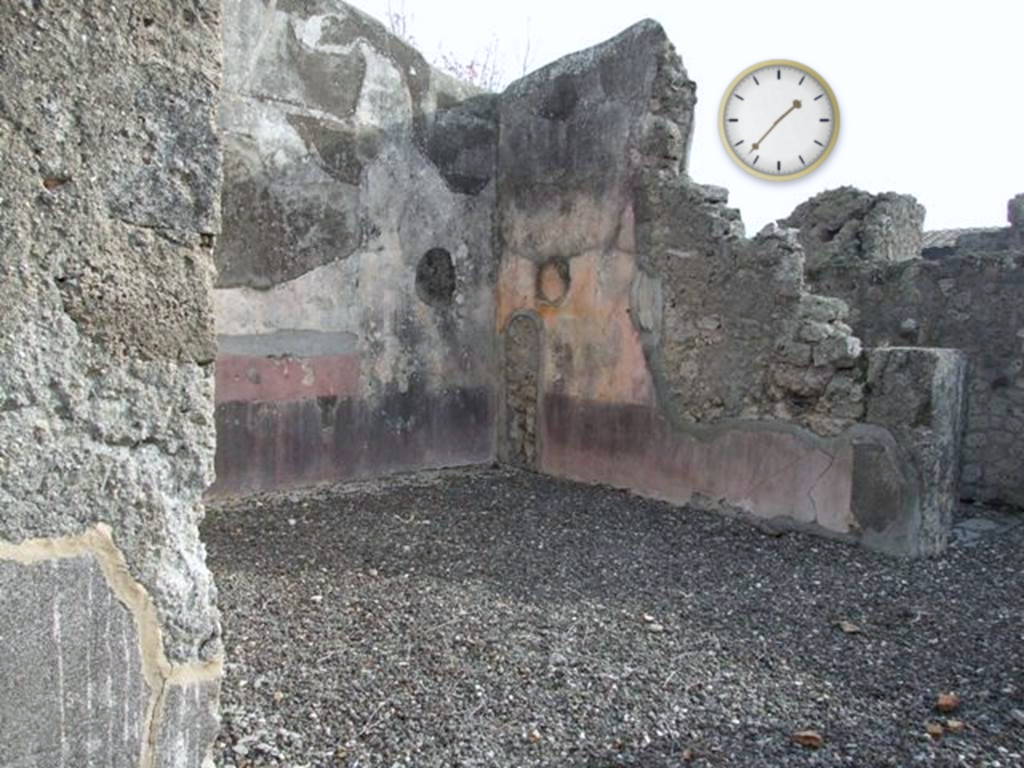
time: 1:37
